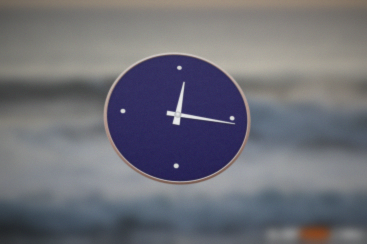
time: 12:16
